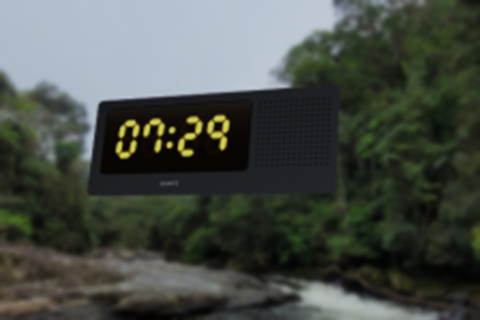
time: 7:29
